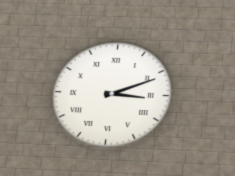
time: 3:11
